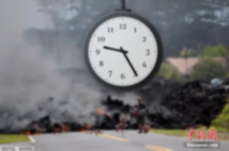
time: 9:25
